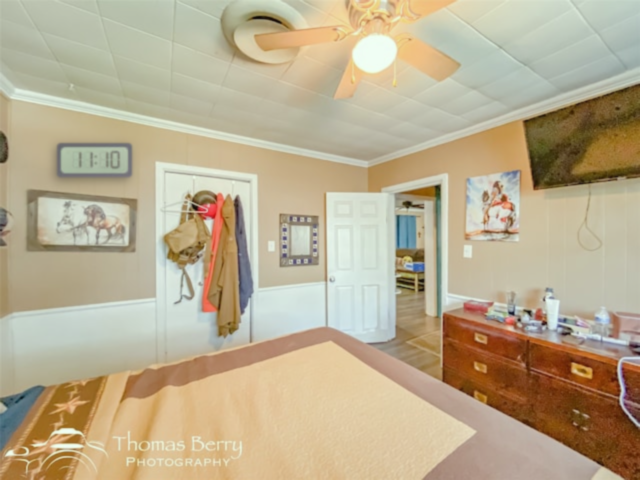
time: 11:10
